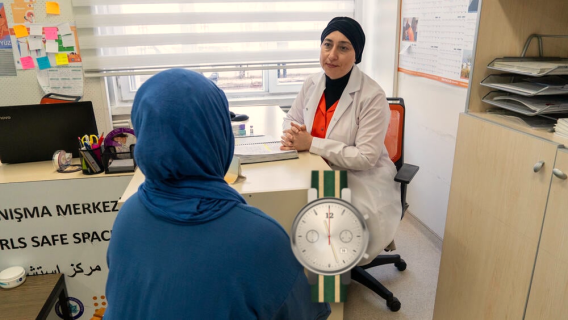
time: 11:27
